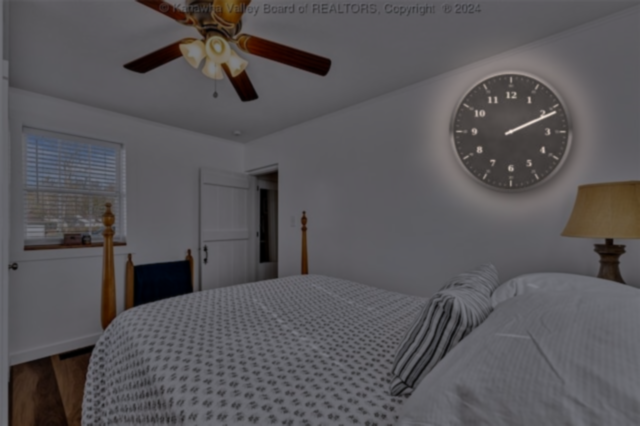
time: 2:11
